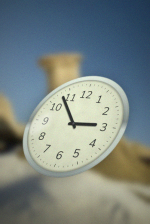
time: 2:53
